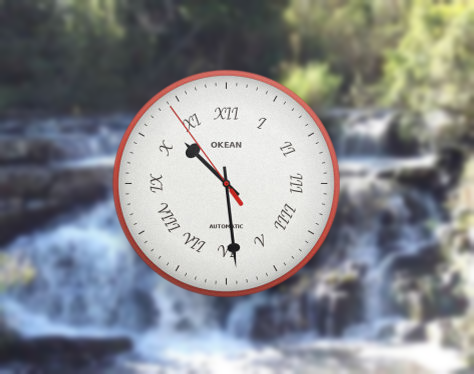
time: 10:28:54
